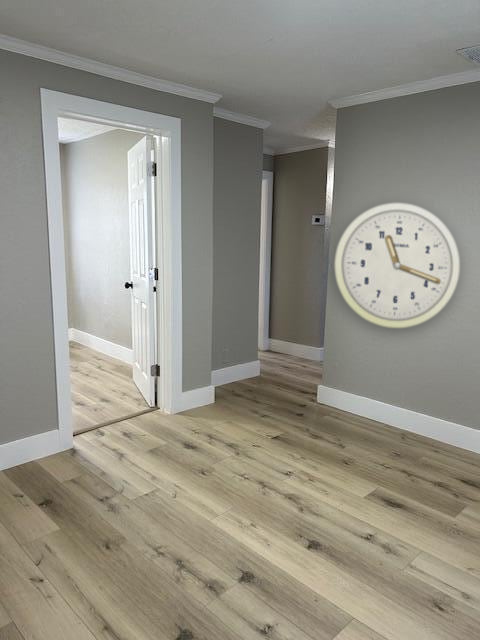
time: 11:18
